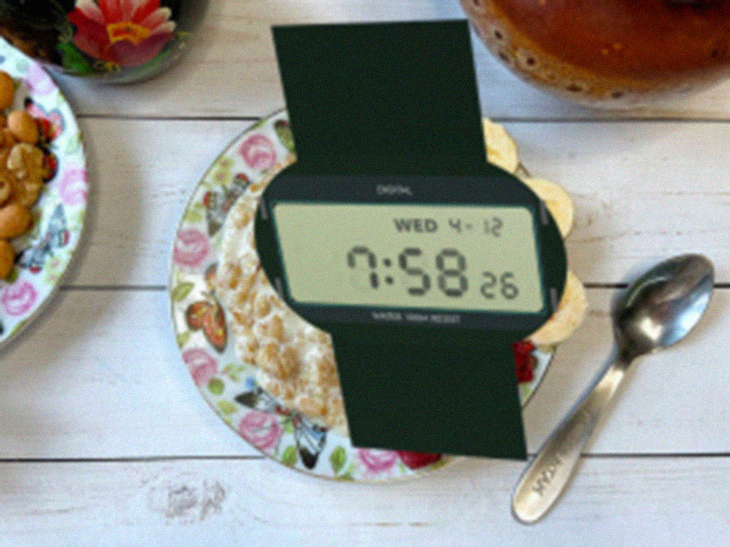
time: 7:58:26
